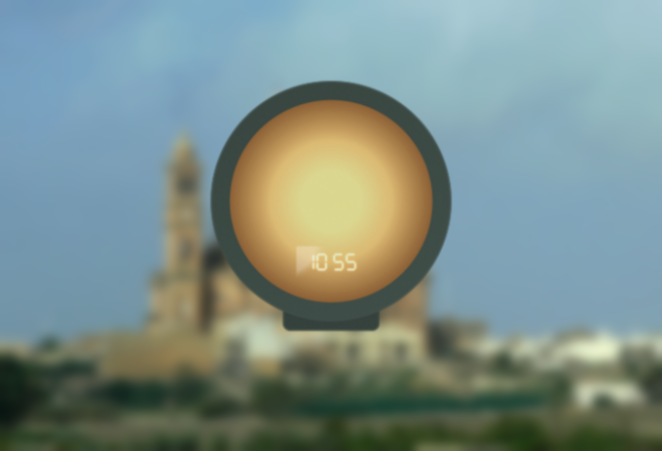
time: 10:55
